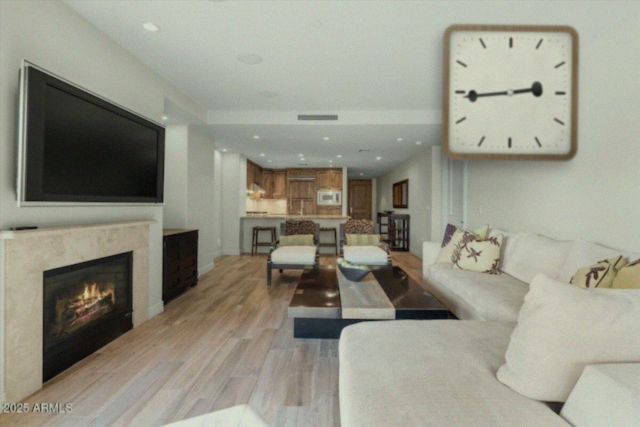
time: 2:44
